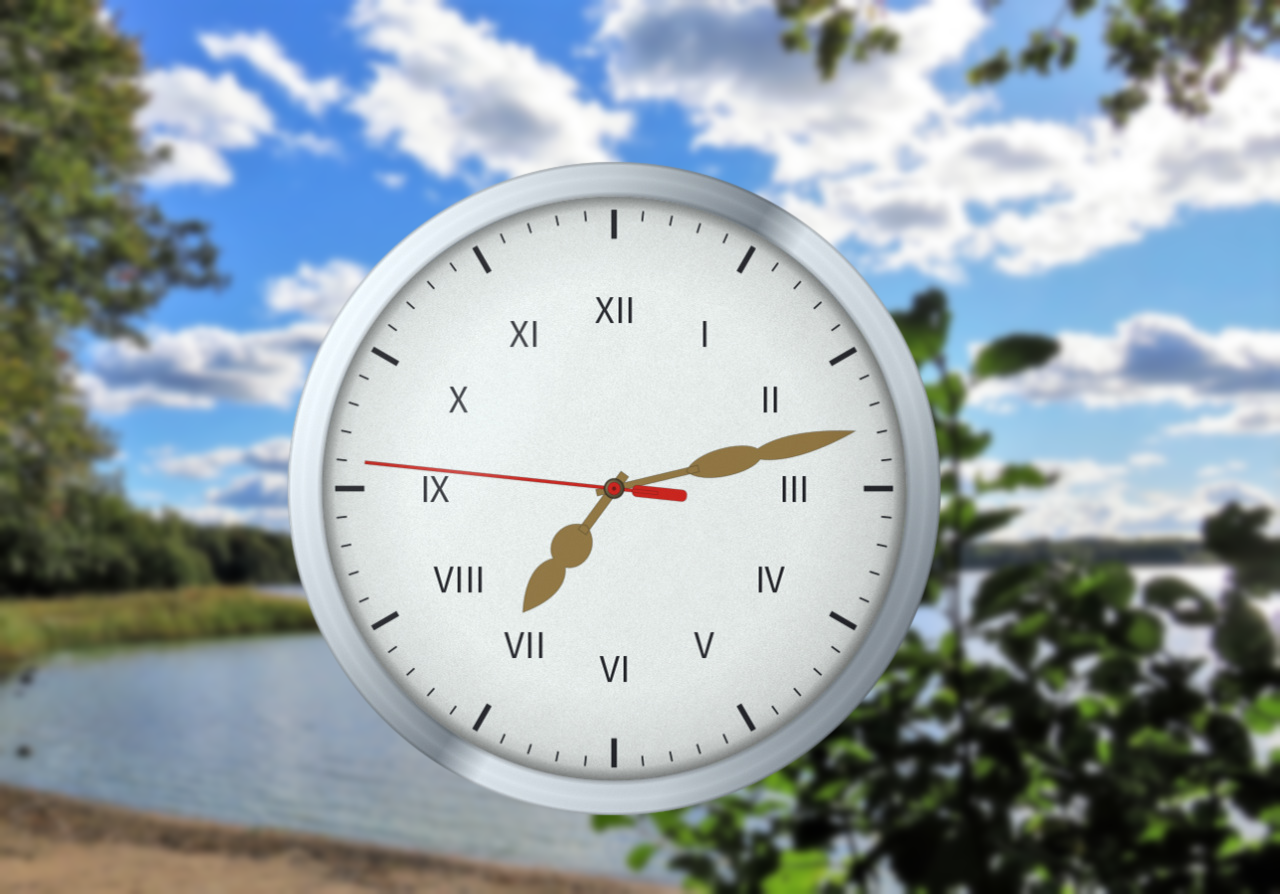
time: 7:12:46
